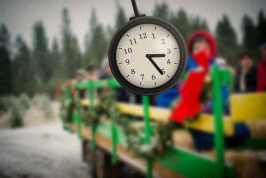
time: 3:26
